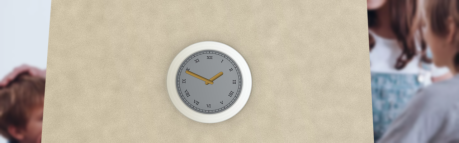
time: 1:49
